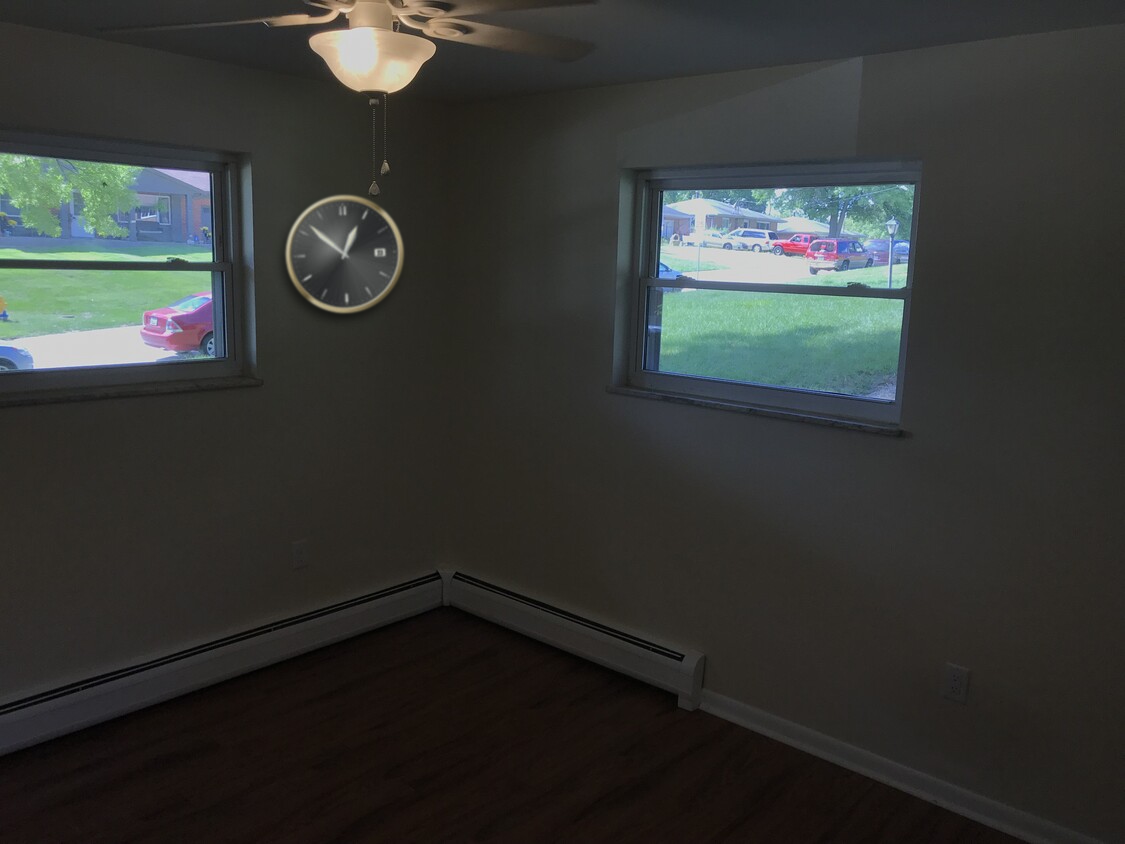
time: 12:52
